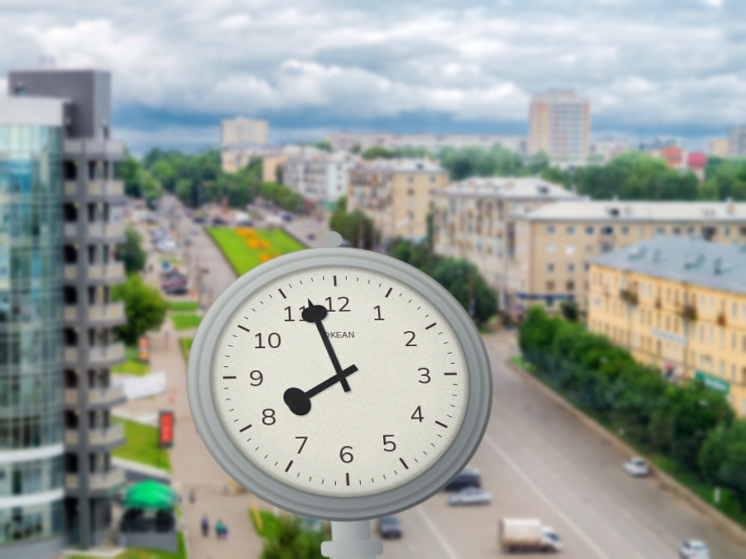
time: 7:57
